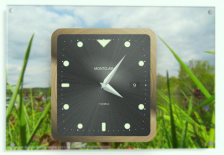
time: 4:06
